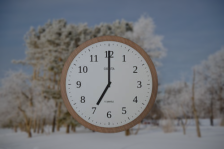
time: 7:00
